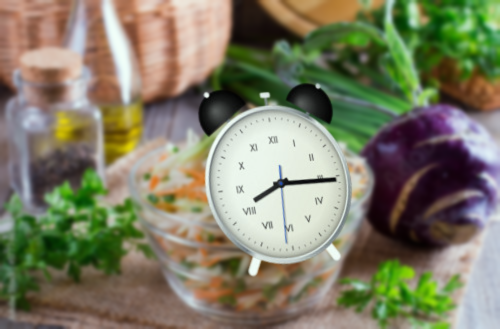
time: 8:15:31
